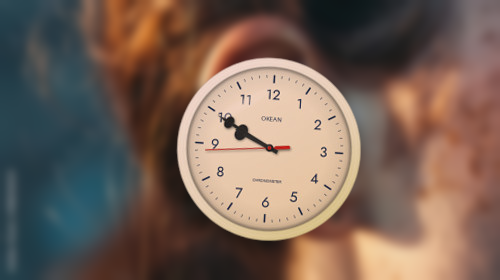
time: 9:49:44
